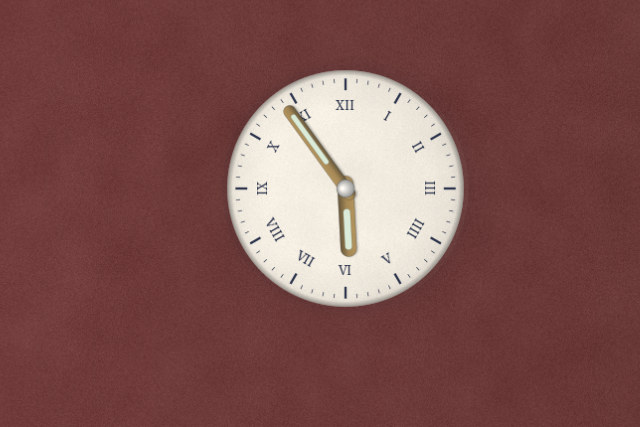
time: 5:54
